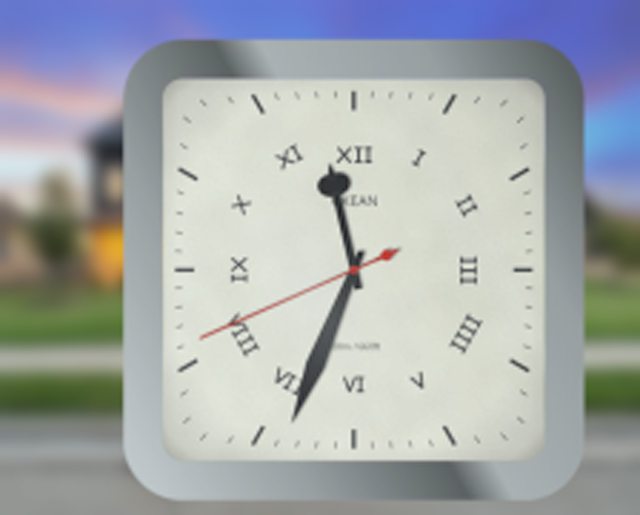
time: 11:33:41
